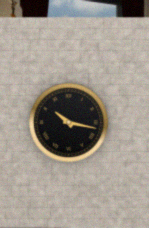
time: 10:17
